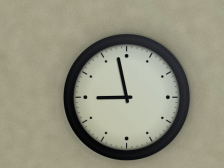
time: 8:58
